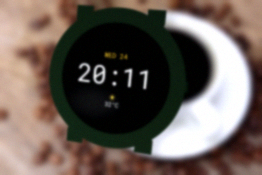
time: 20:11
